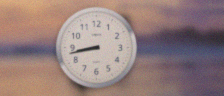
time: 8:43
